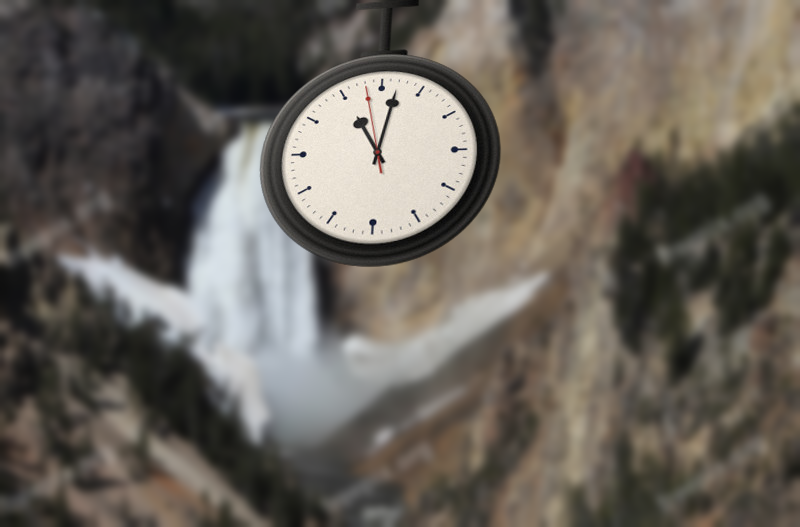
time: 11:01:58
